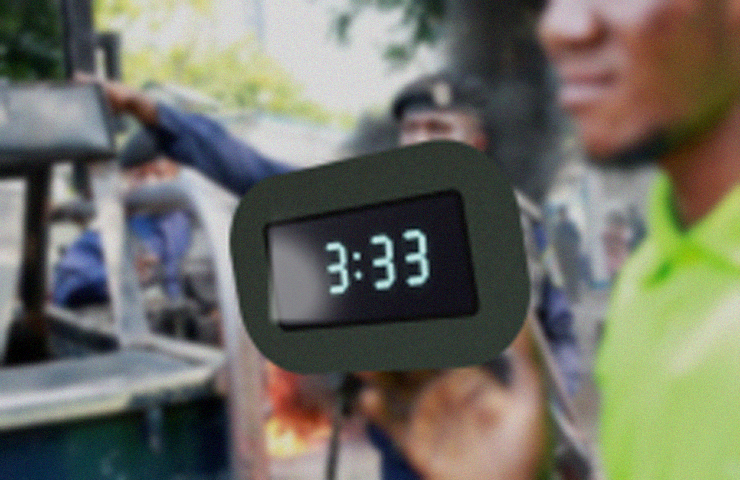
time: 3:33
